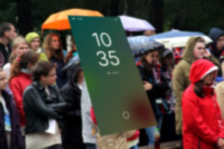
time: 10:35
